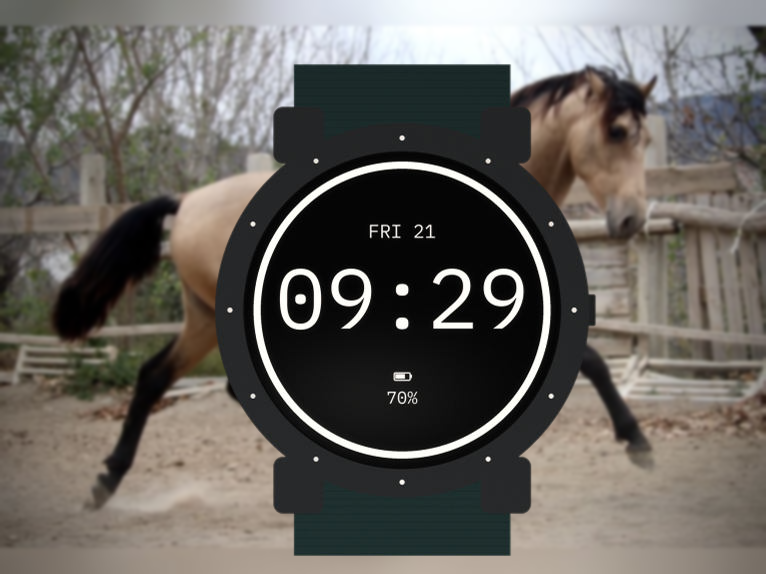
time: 9:29
